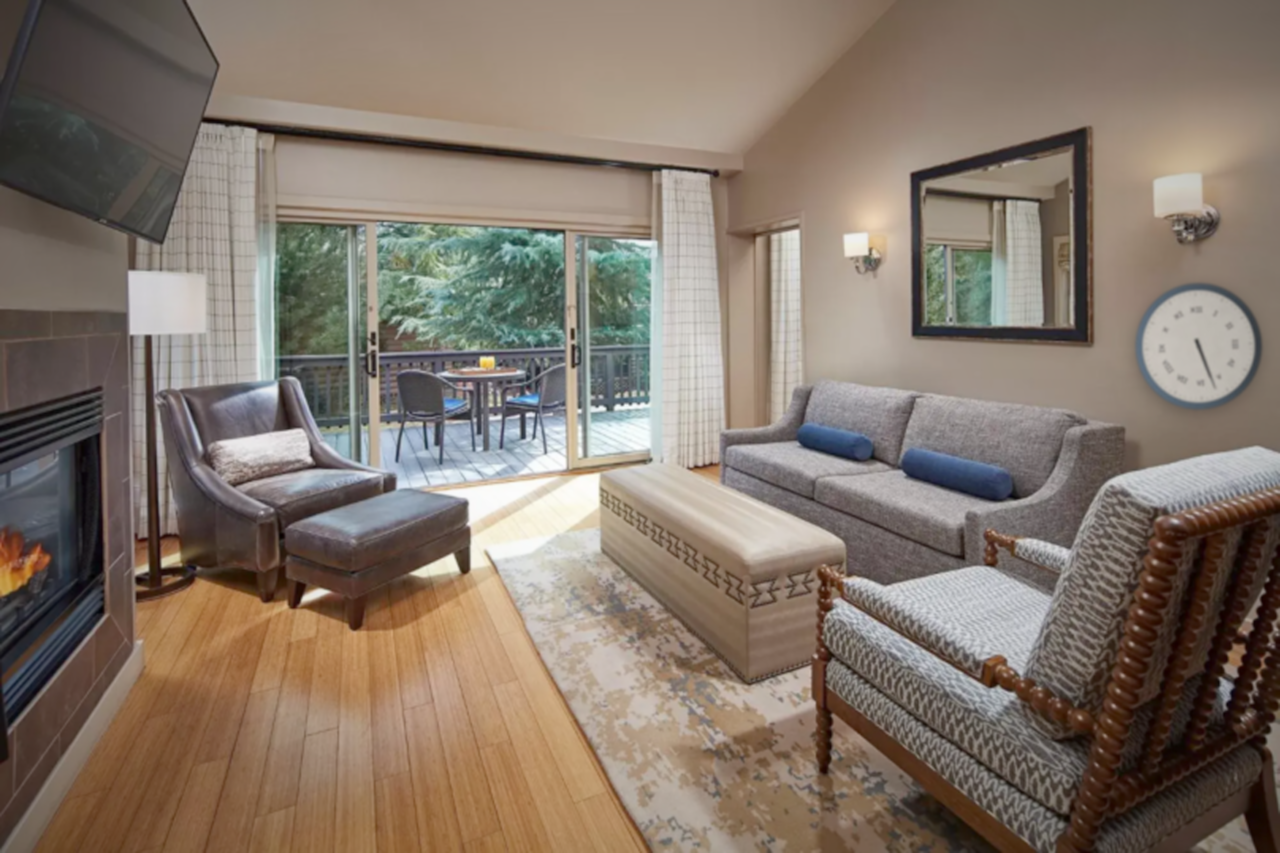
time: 5:27
